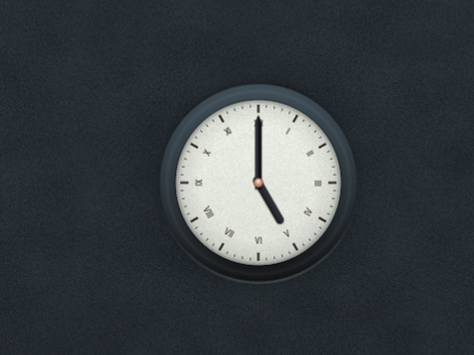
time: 5:00
